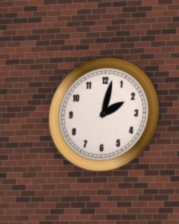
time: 2:02
